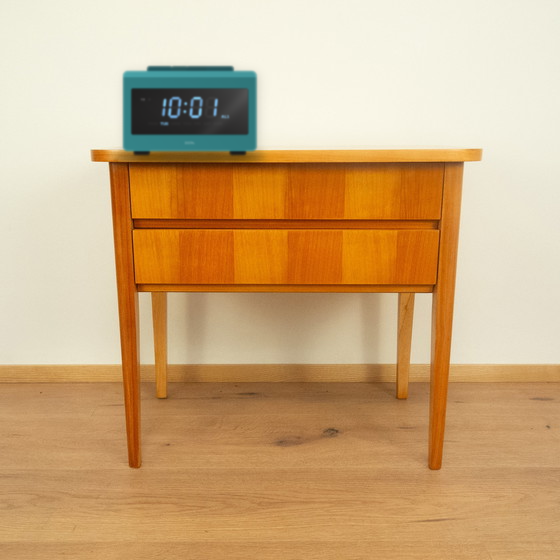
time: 10:01
